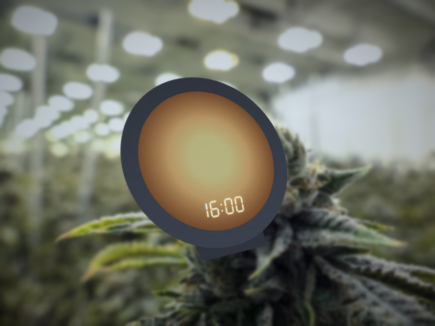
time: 16:00
